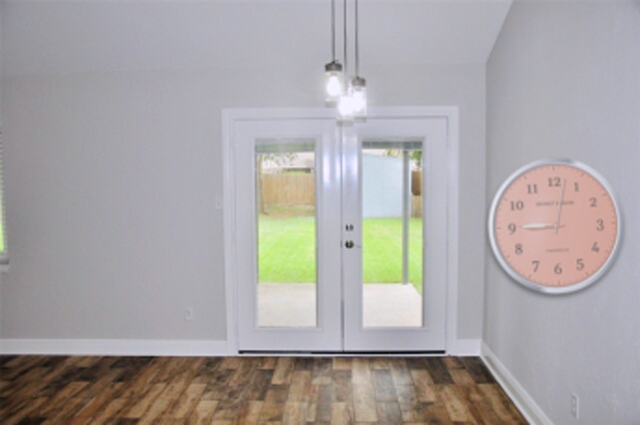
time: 9:02
